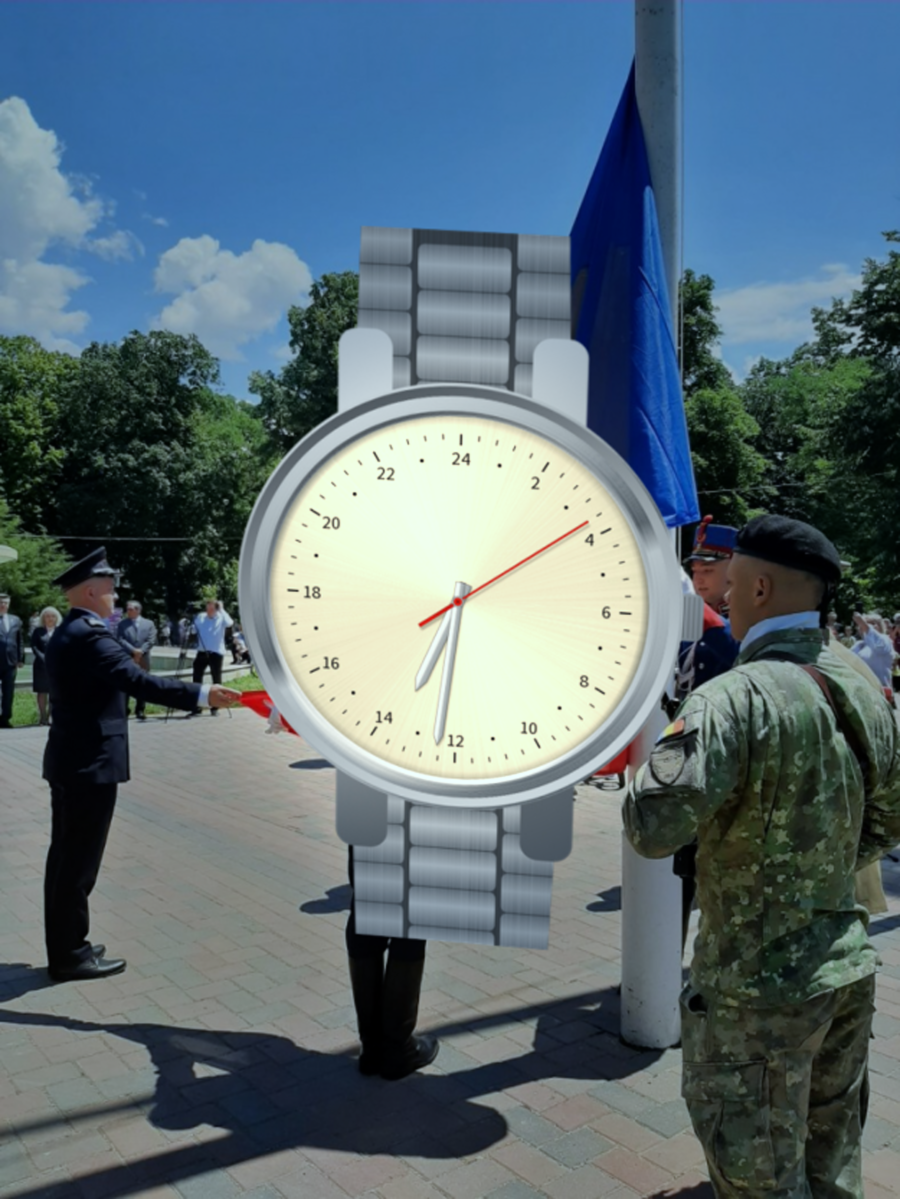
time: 13:31:09
